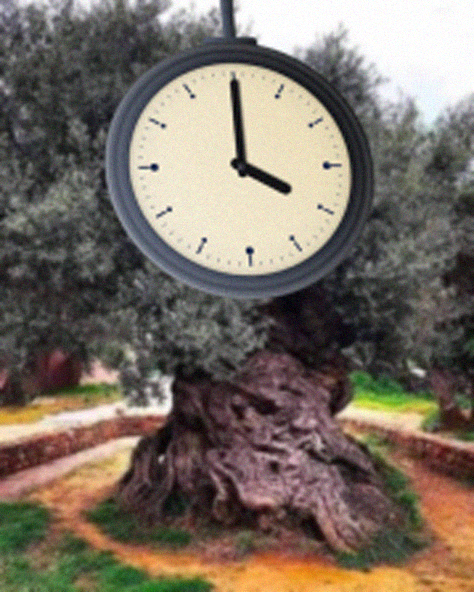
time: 4:00
